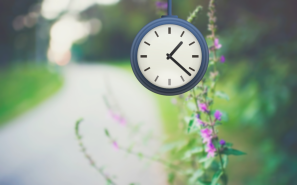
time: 1:22
